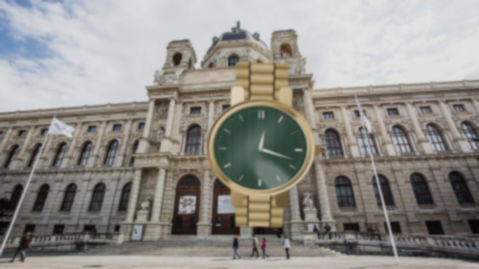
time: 12:18
